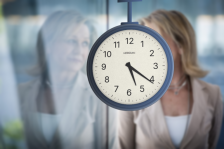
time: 5:21
